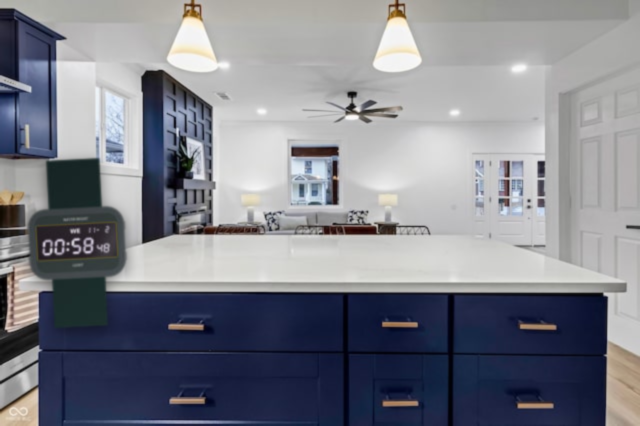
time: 0:58
